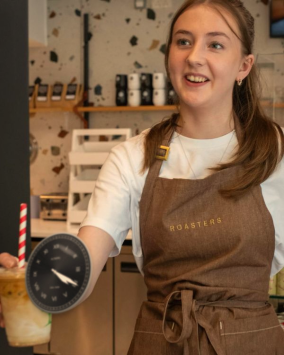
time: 4:20
